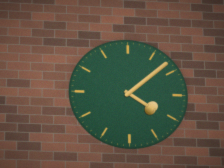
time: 4:08
